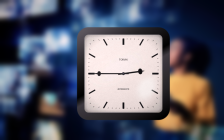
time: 2:45
